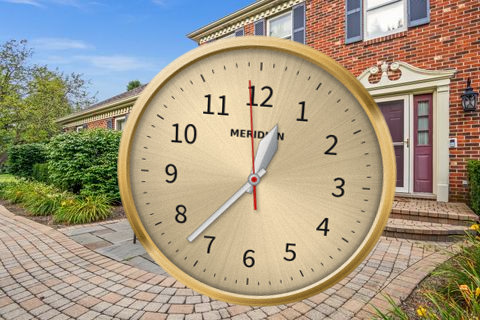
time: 12:36:59
